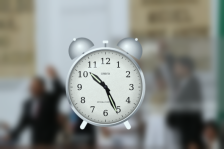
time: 10:26
